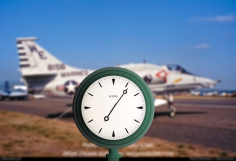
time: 7:06
